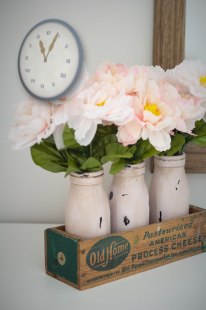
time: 11:04
